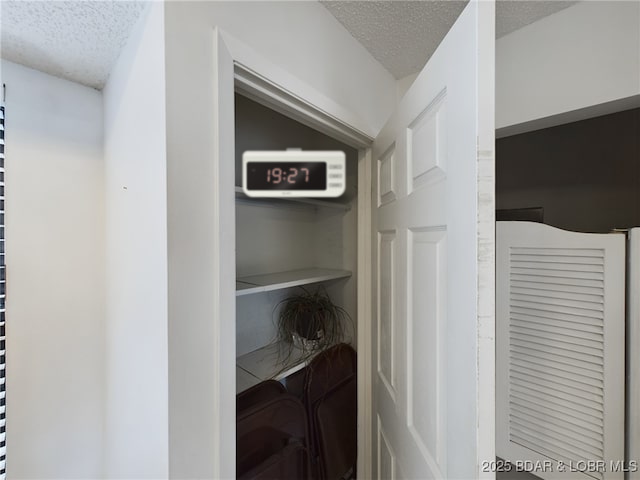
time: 19:27
